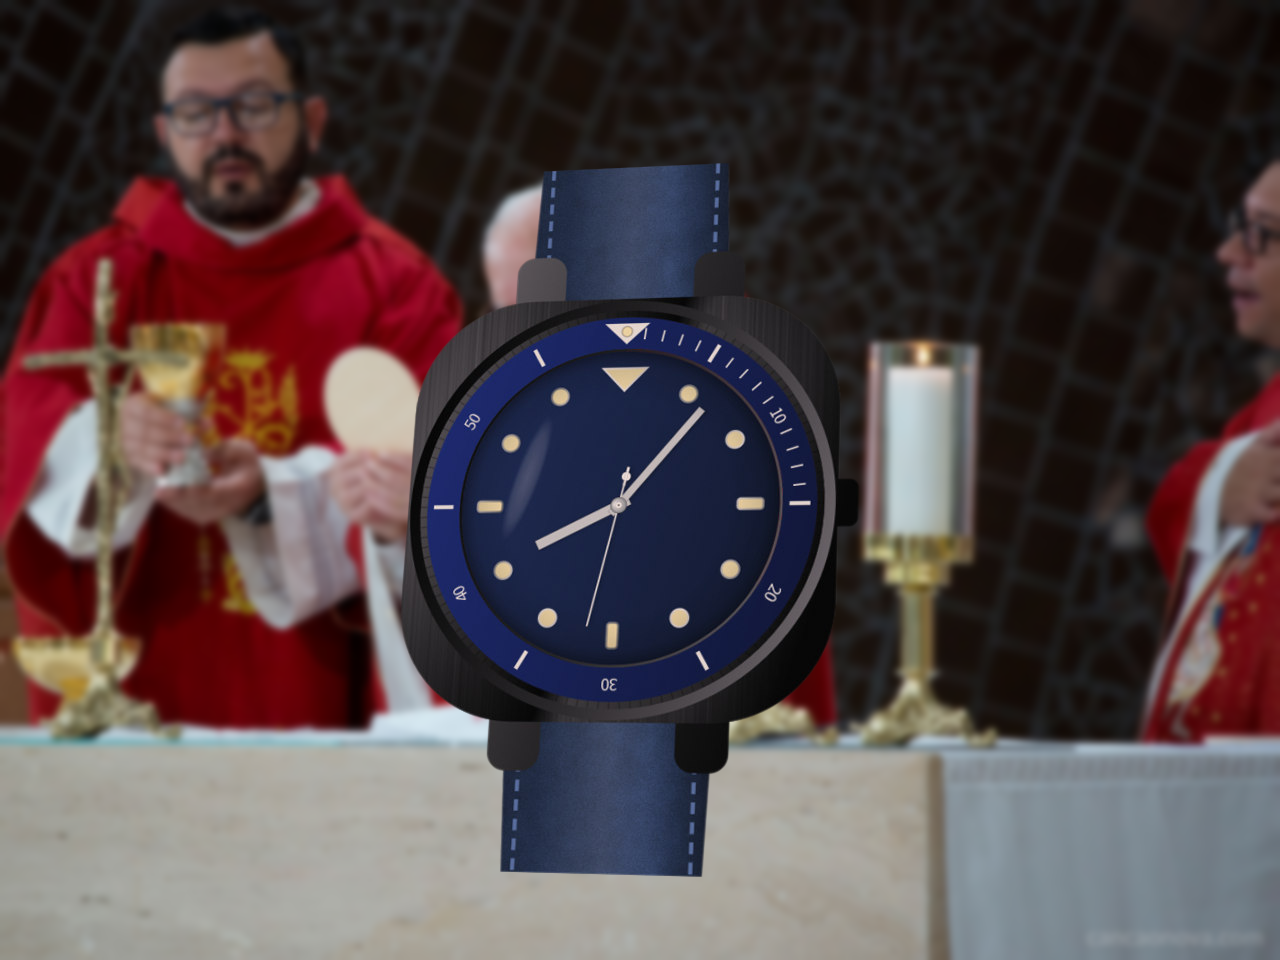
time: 8:06:32
